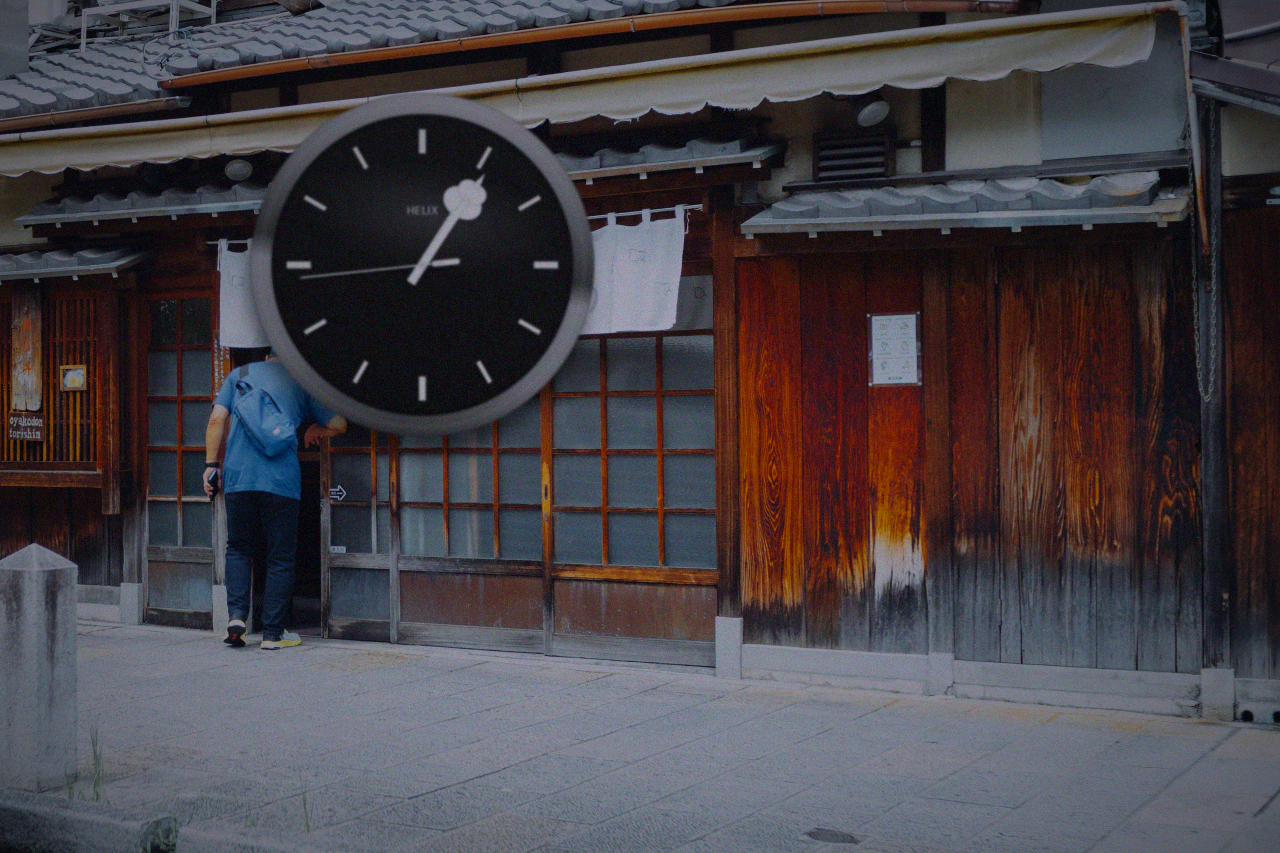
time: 1:05:44
